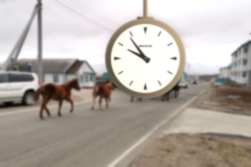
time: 9:54
